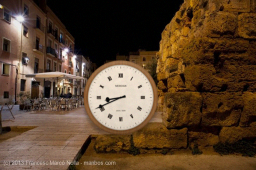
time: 8:41
